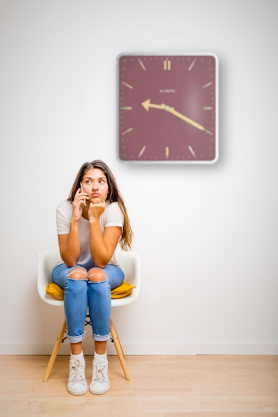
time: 9:20
